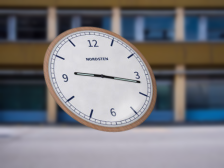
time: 9:17
